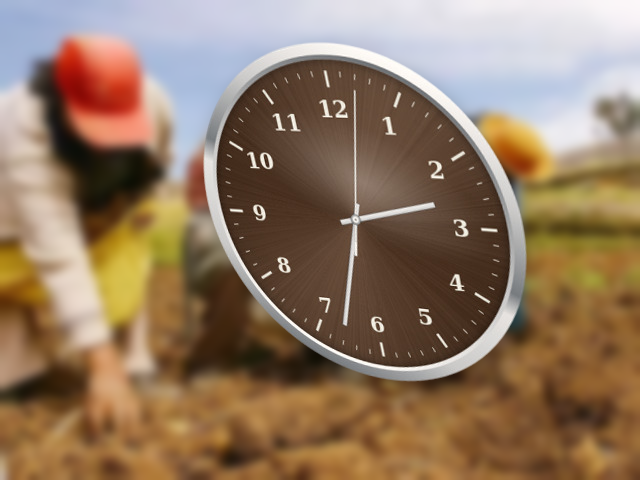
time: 2:33:02
